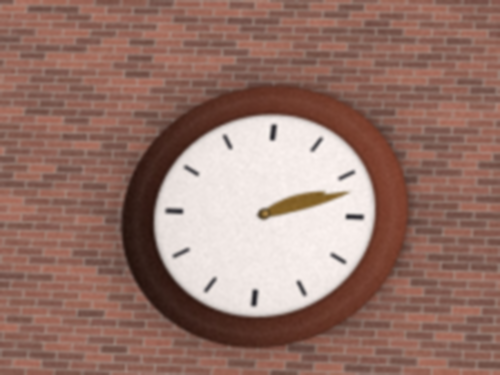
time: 2:12
